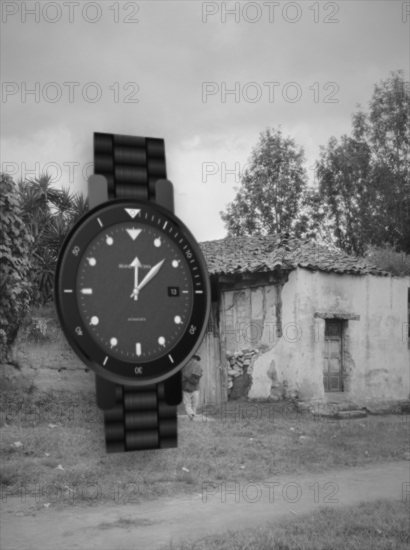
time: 12:08
